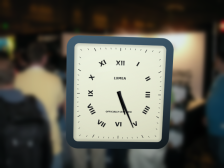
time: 5:26
